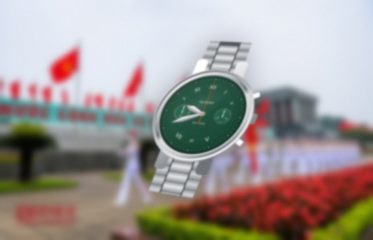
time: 9:41
